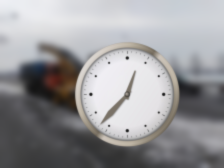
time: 12:37
